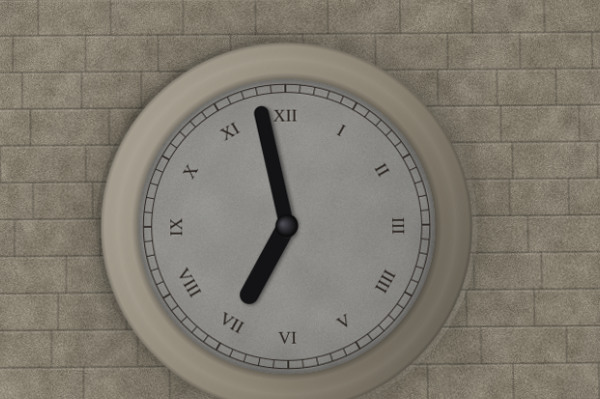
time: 6:58
